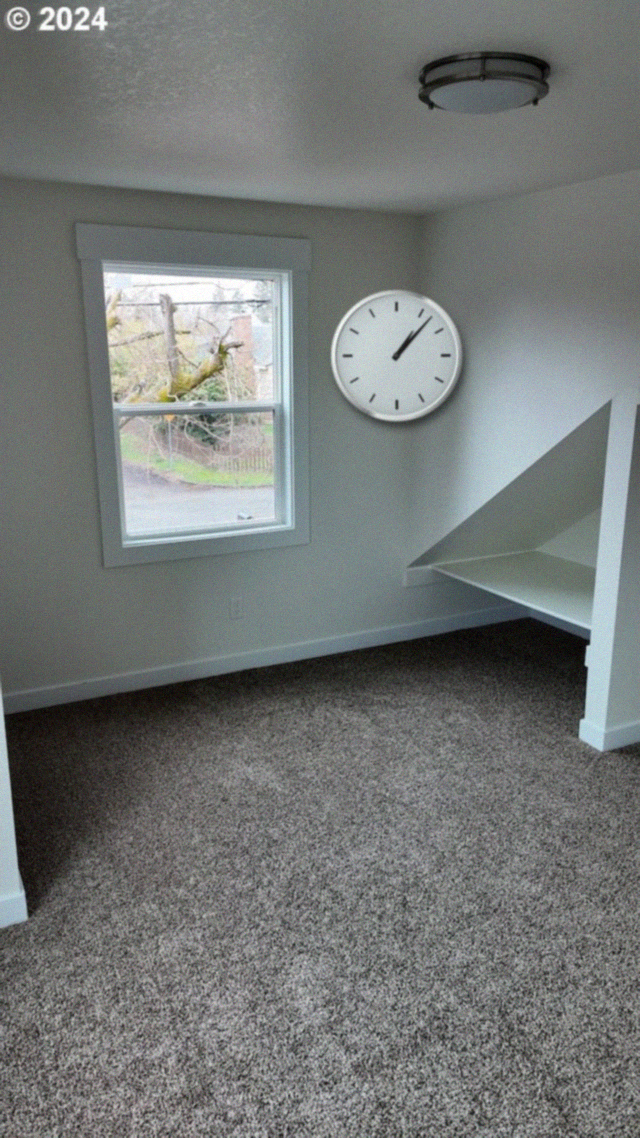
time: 1:07
